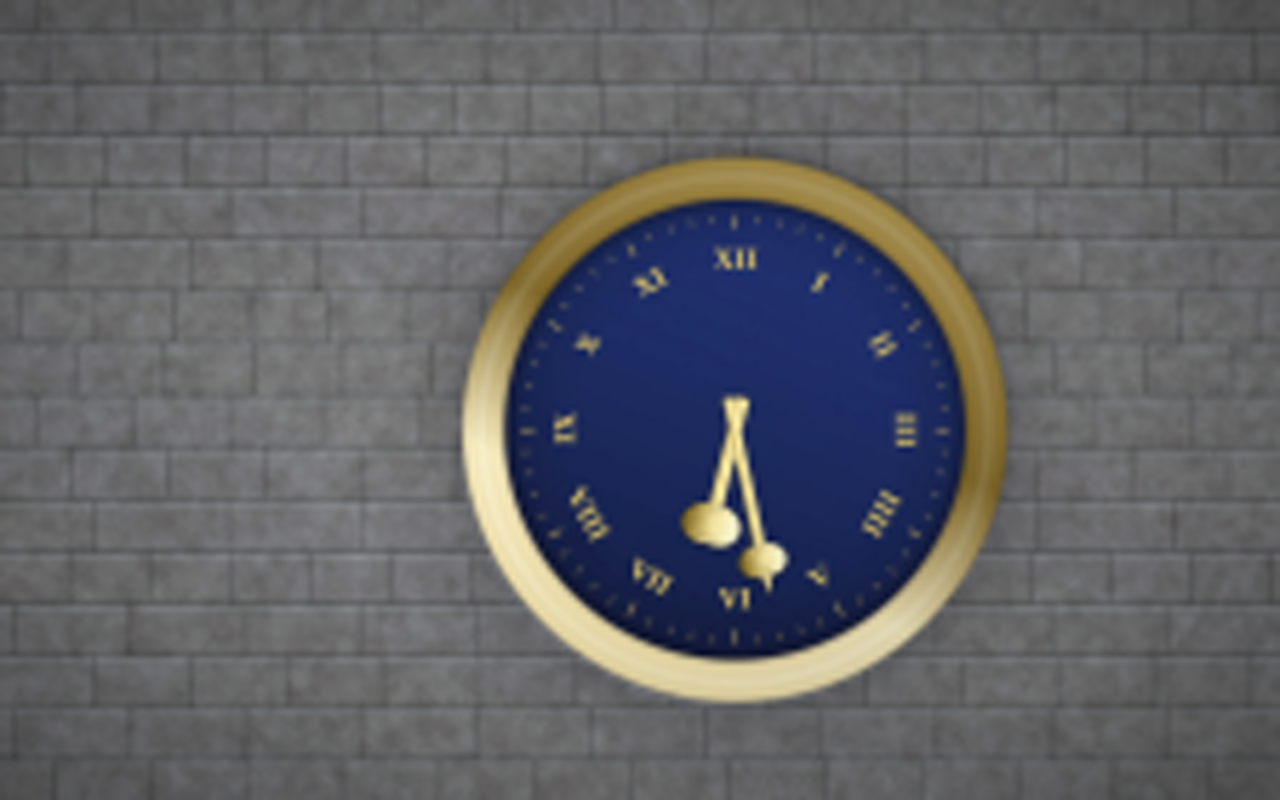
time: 6:28
